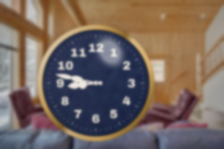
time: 8:47
